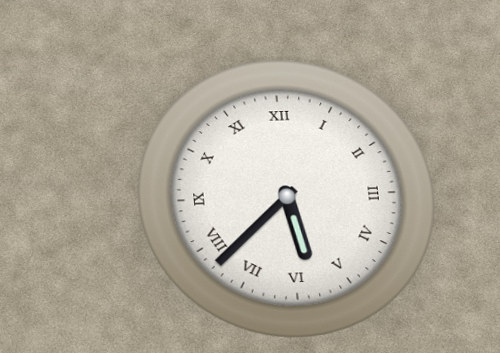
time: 5:38
